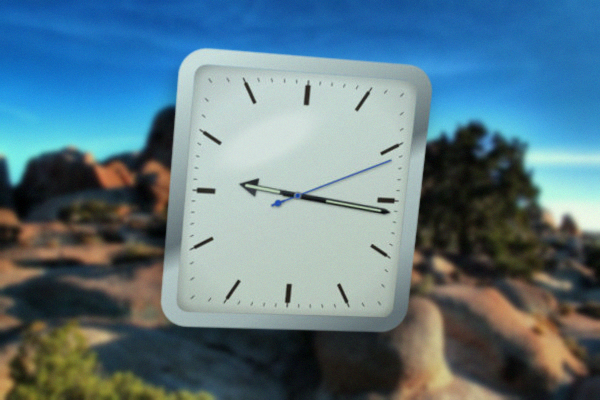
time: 9:16:11
